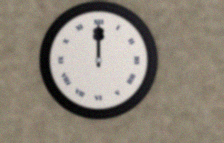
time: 12:00
